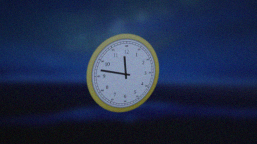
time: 11:47
